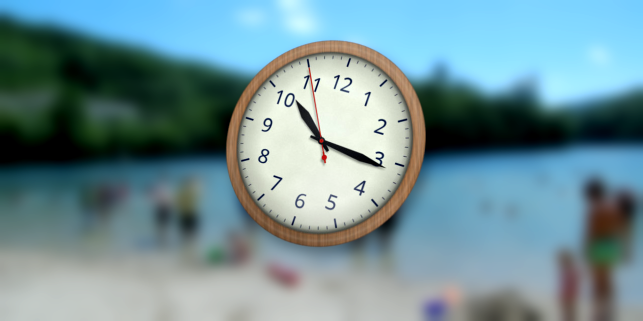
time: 10:15:55
